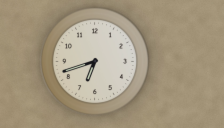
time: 6:42
